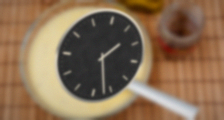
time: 1:27
